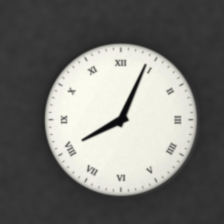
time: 8:04
